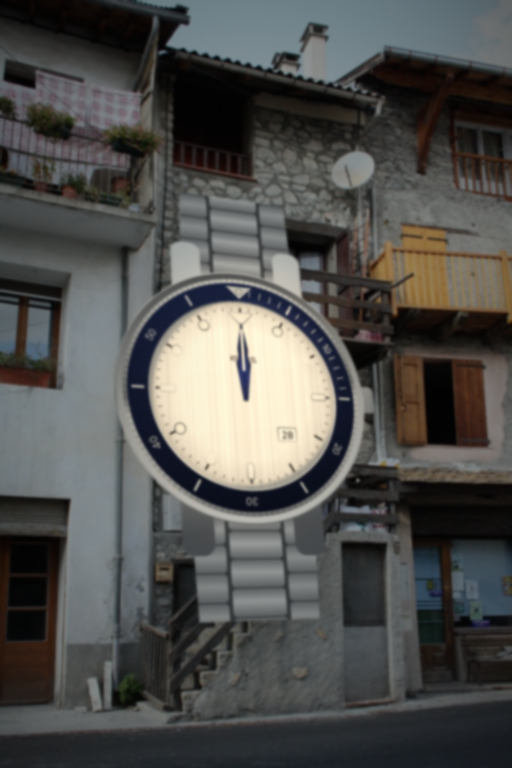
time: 12:00
